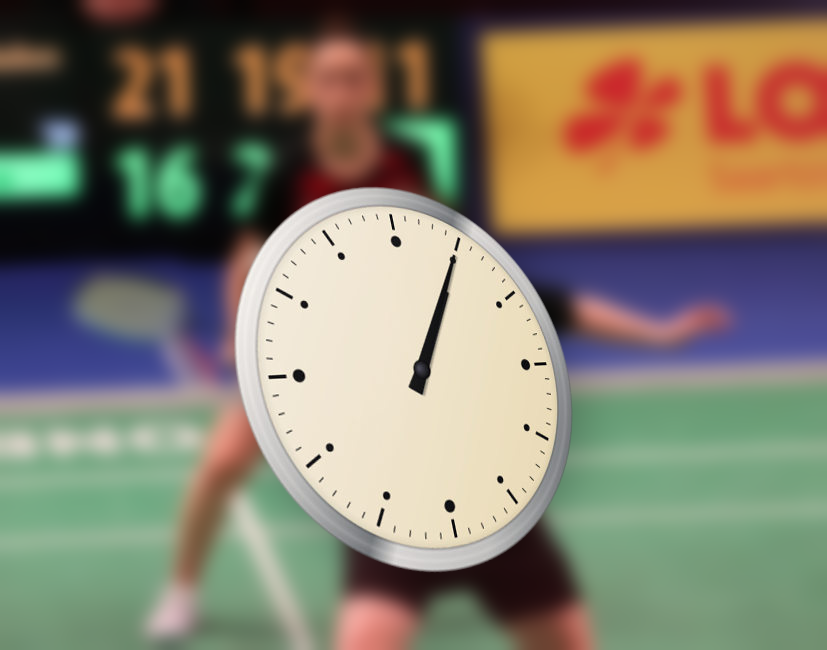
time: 1:05
